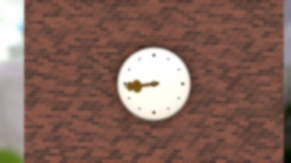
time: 8:44
